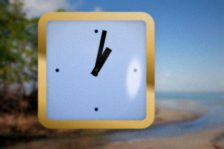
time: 1:02
